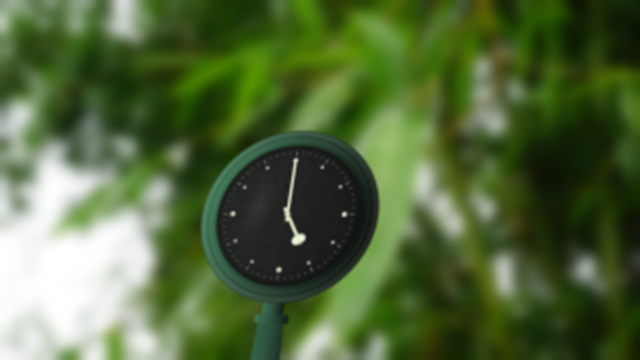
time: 5:00
